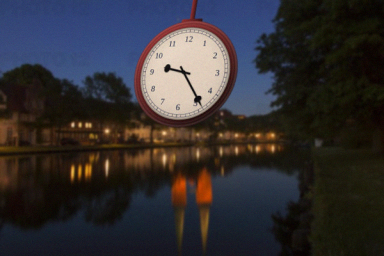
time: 9:24
